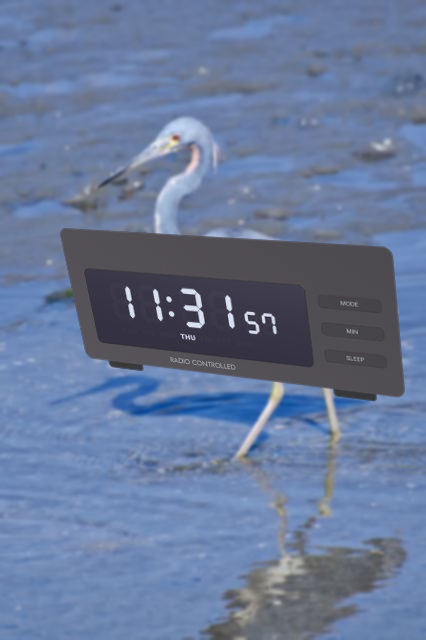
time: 11:31:57
